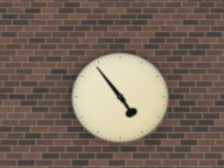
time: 4:54
